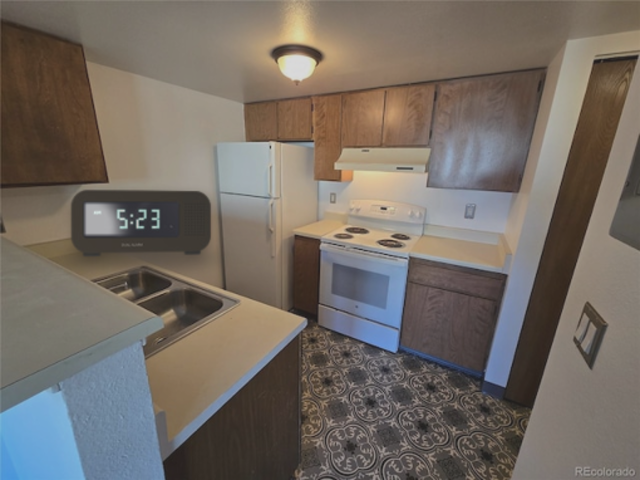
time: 5:23
